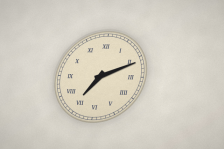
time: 7:11
